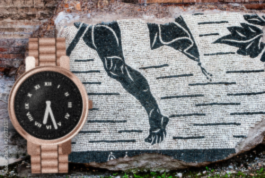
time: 6:27
